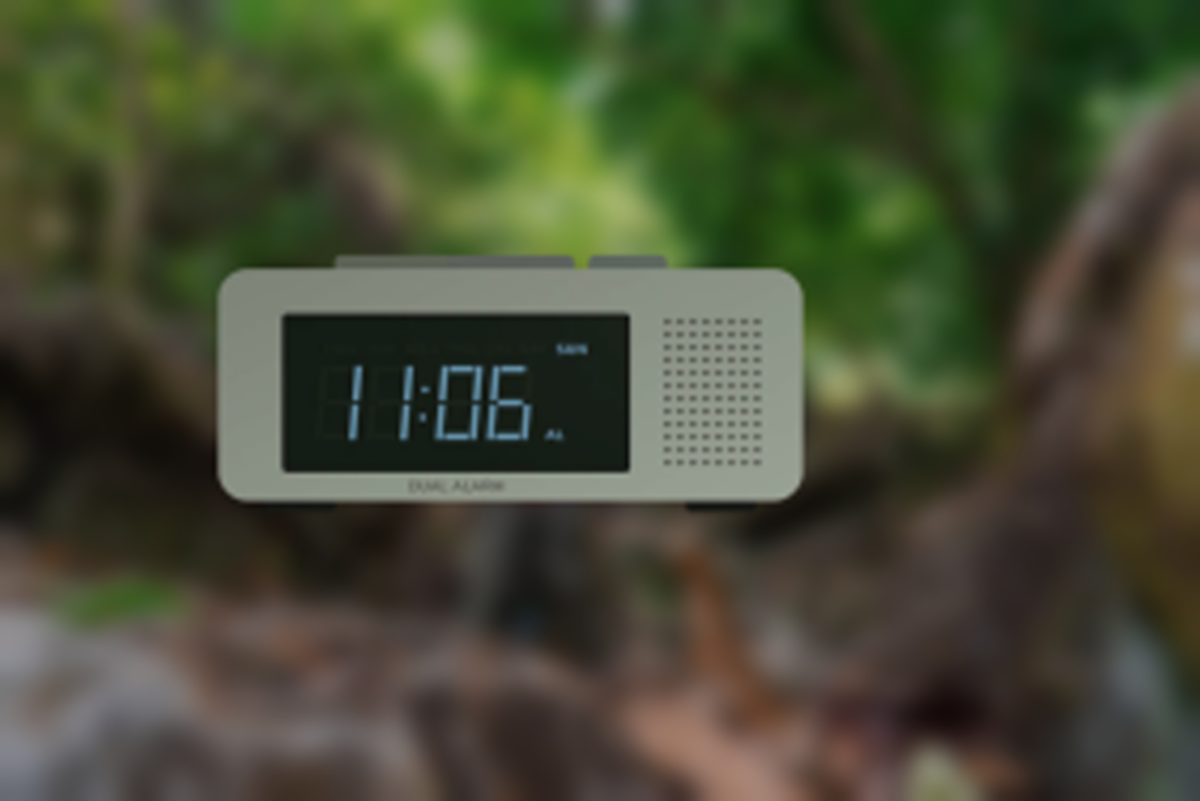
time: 11:06
